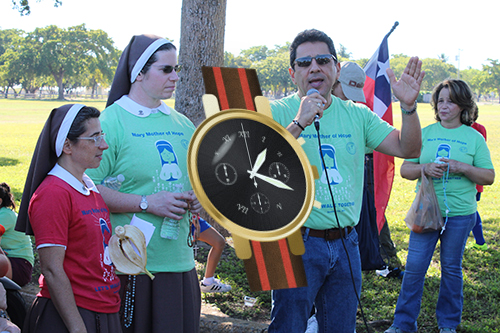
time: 1:19
